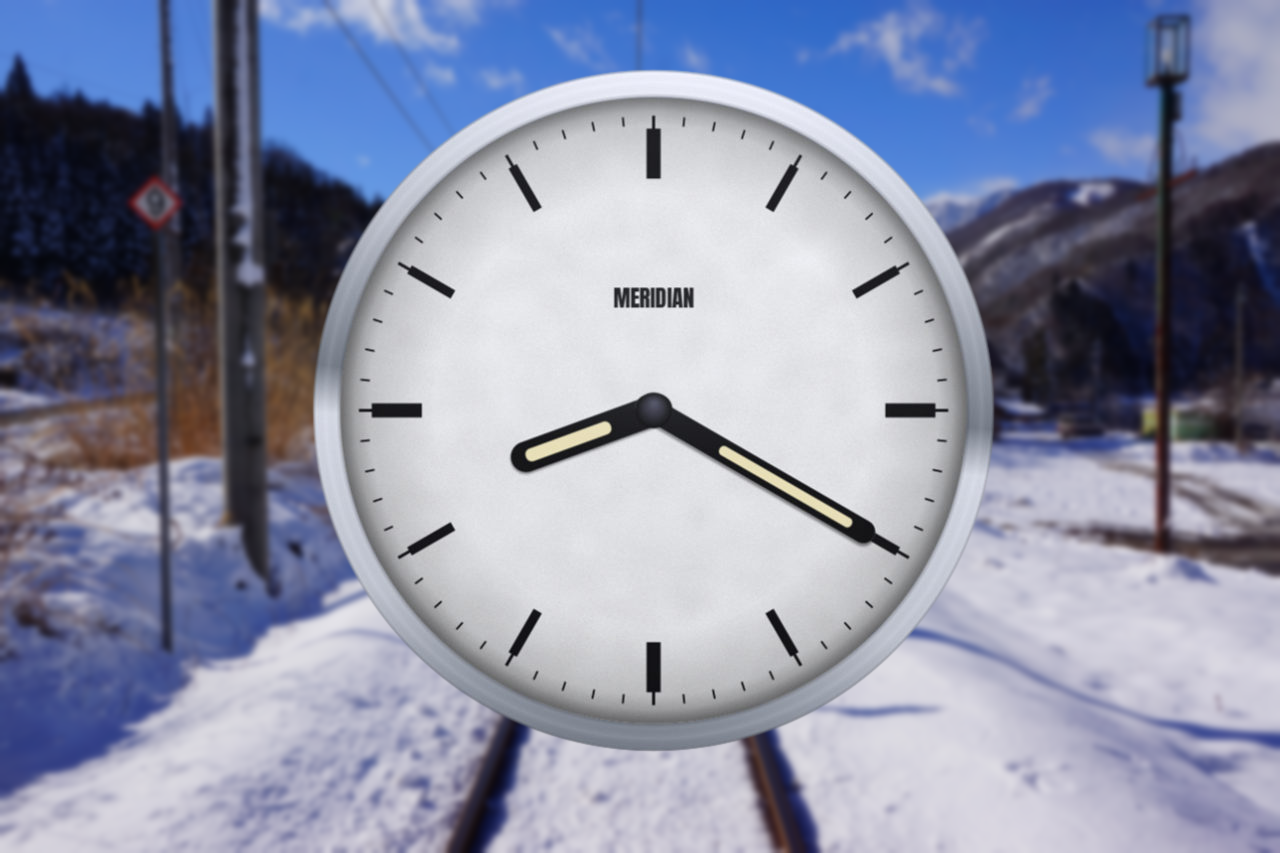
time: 8:20
